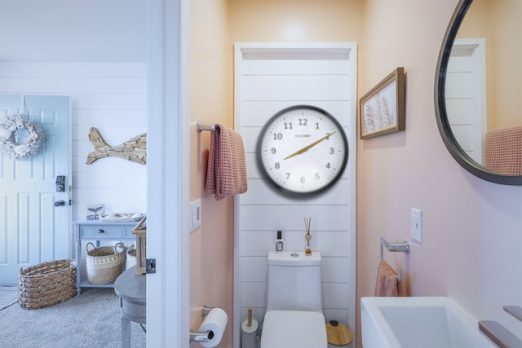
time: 8:10
